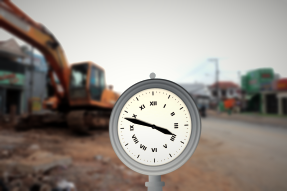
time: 3:48
